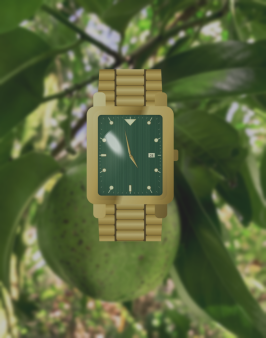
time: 4:58
